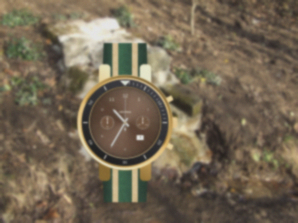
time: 10:35
